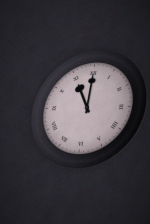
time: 11:00
